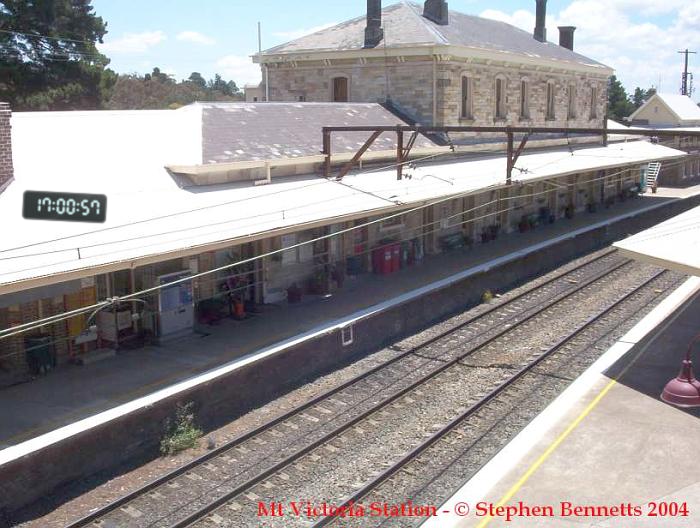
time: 17:00:57
